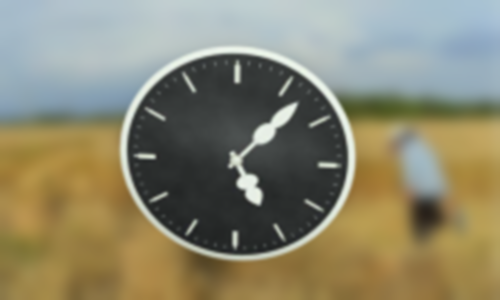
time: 5:07
